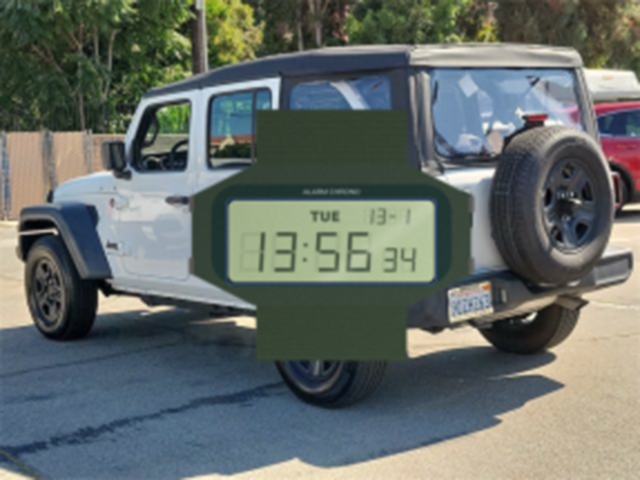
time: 13:56:34
